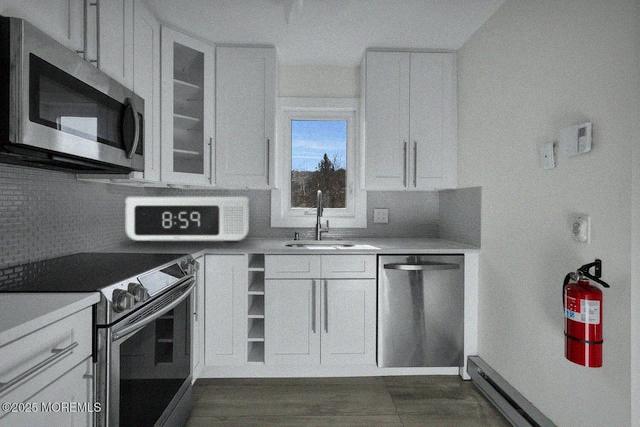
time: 8:59
